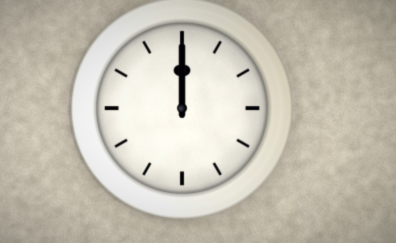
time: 12:00
